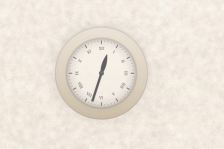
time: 12:33
